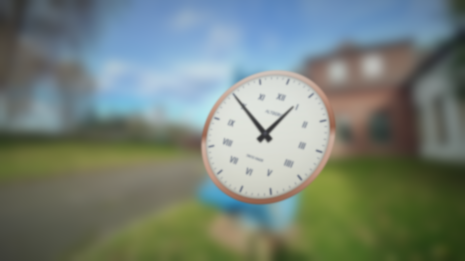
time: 12:50
